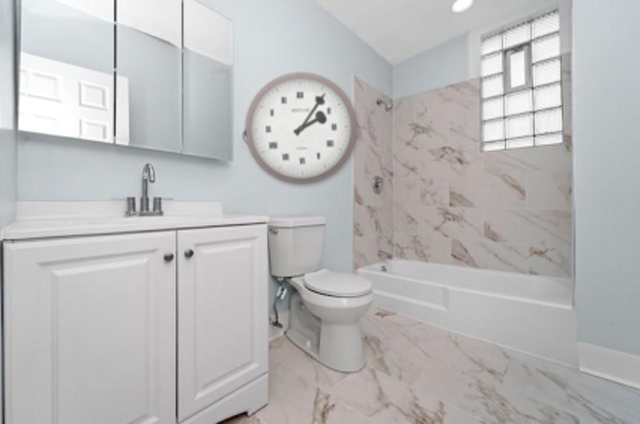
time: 2:06
